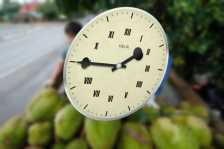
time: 1:45
